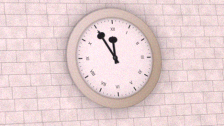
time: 11:55
